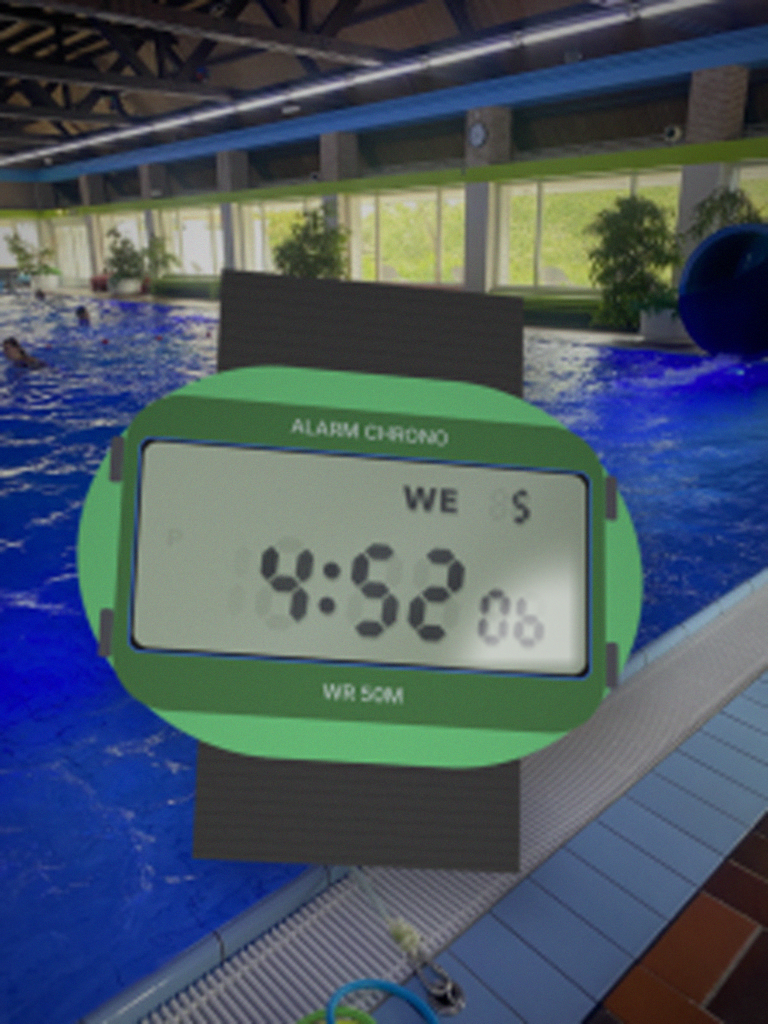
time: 4:52:06
